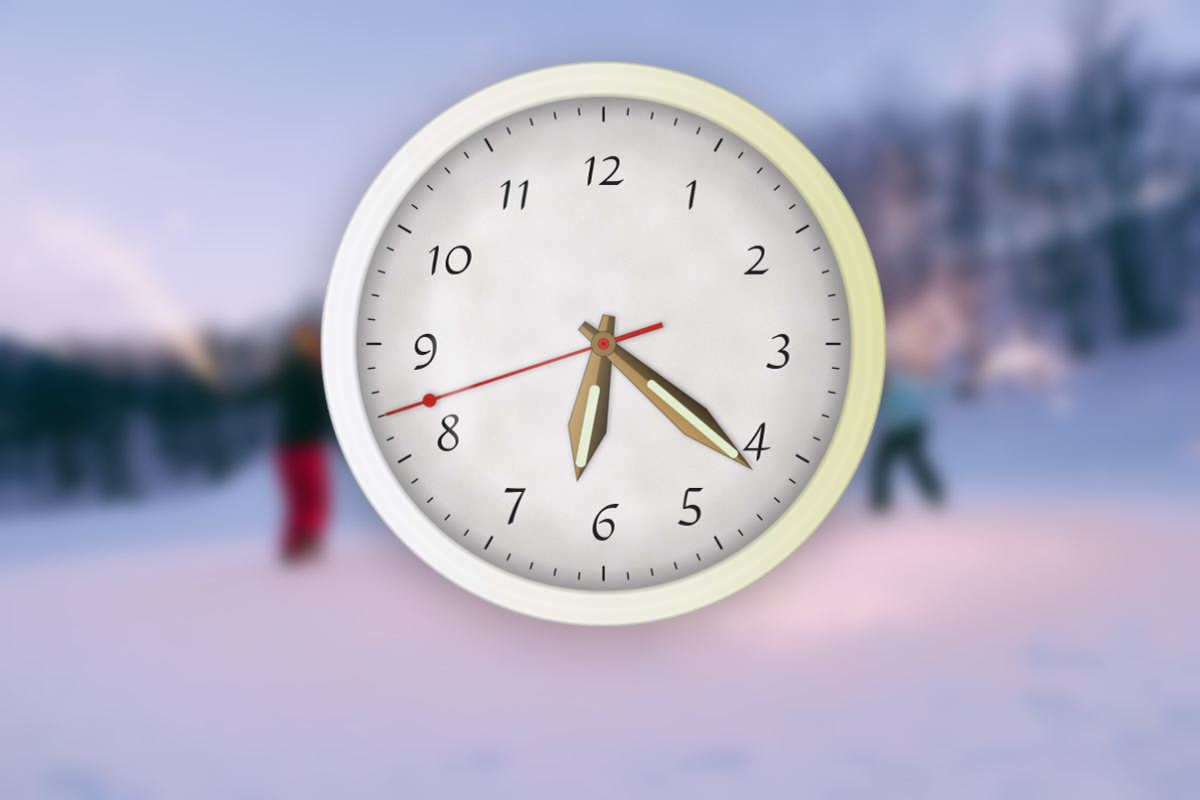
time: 6:21:42
